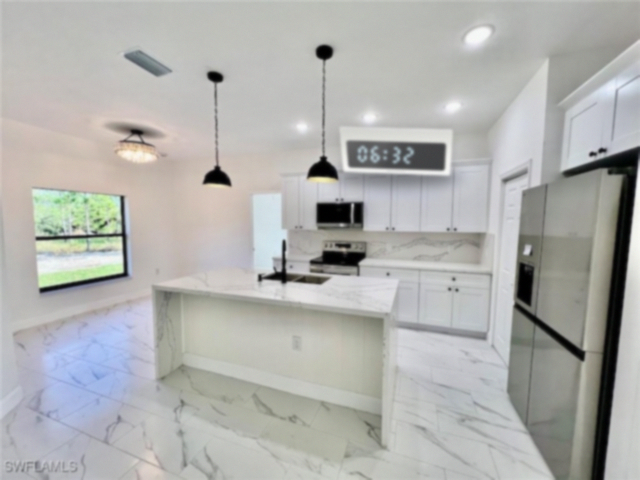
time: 6:32
